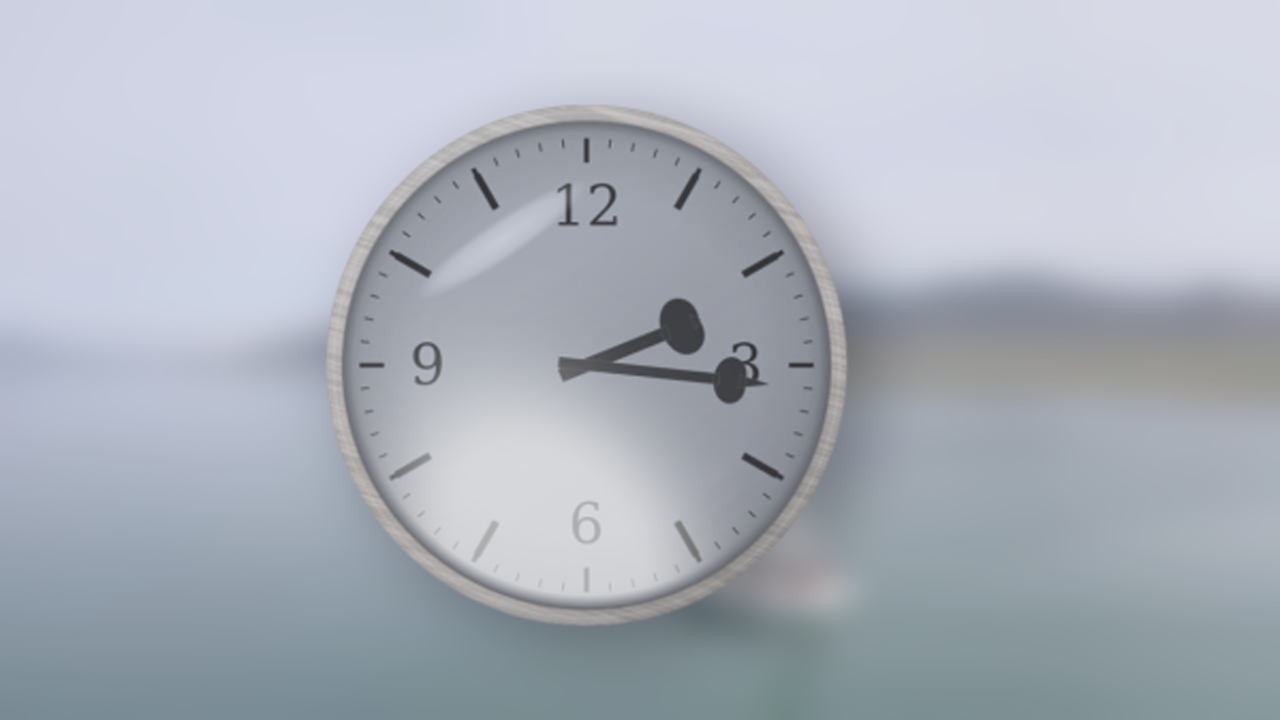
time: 2:16
